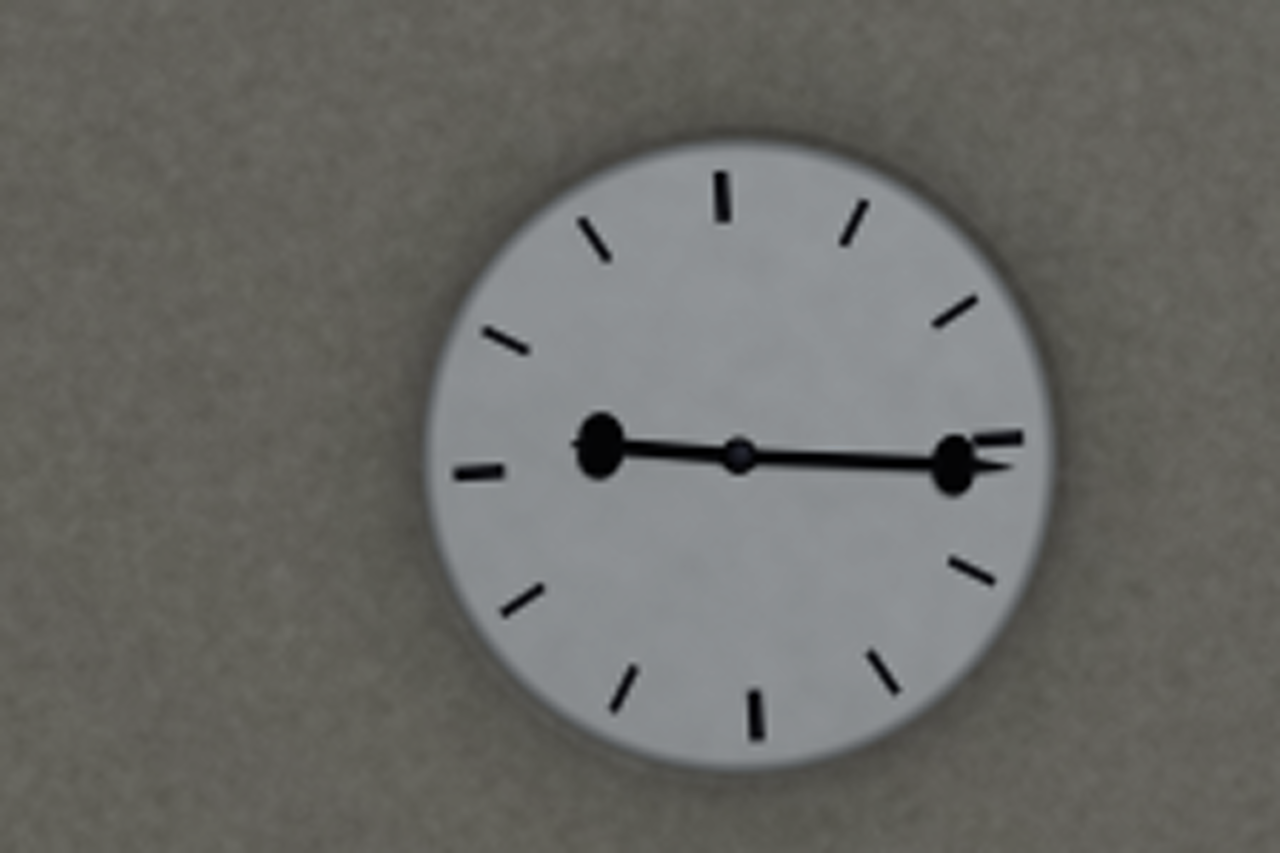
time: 9:16
